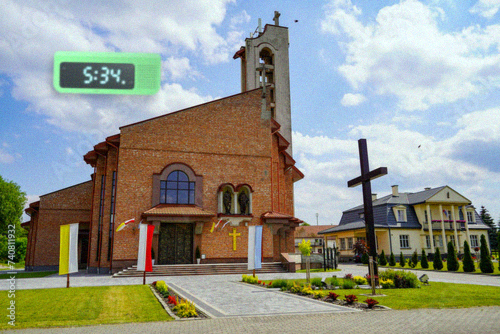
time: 5:34
